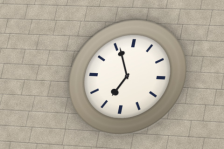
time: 6:56
